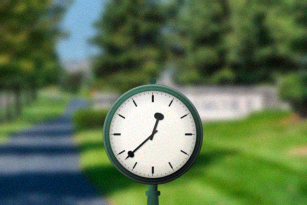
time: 12:38
